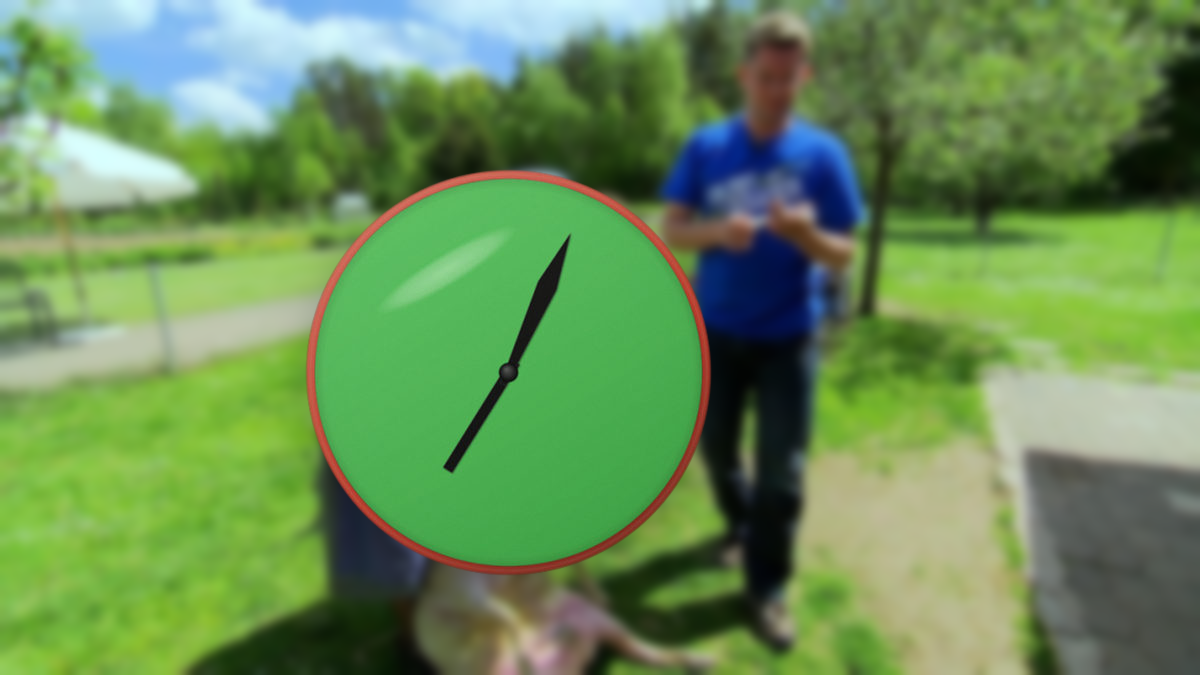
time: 7:04
